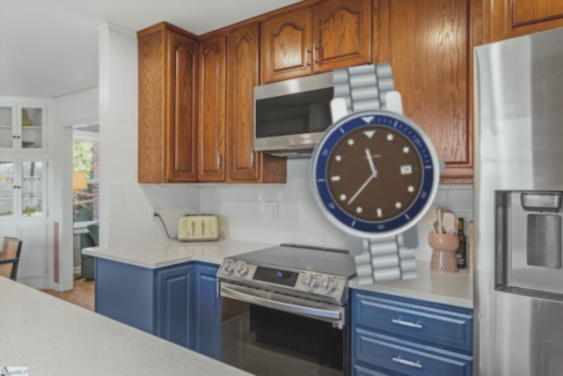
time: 11:38
